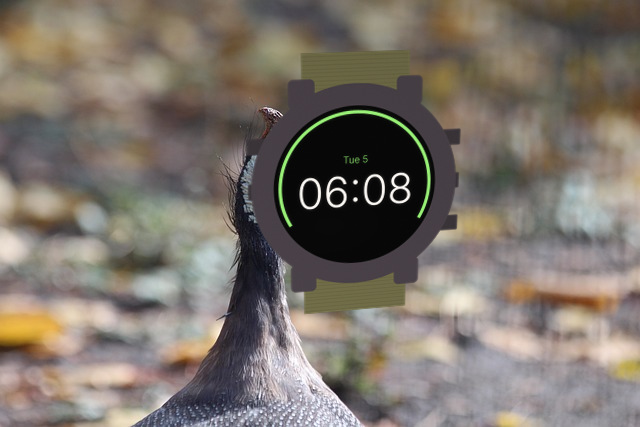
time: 6:08
